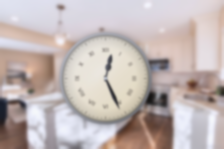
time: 12:26
